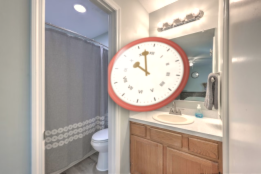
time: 9:57
